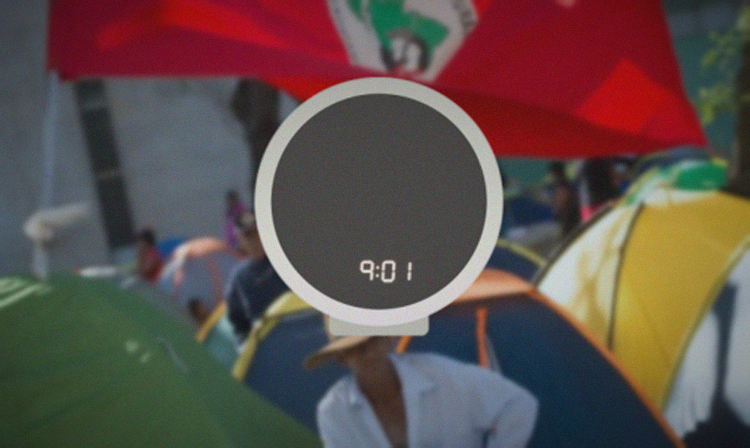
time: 9:01
